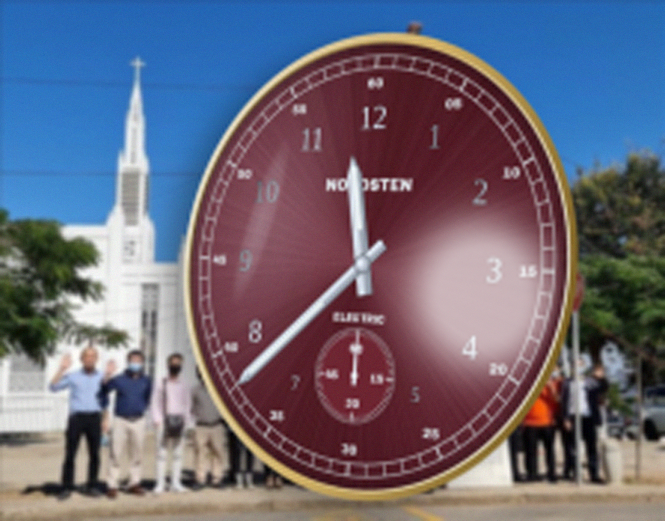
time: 11:38
